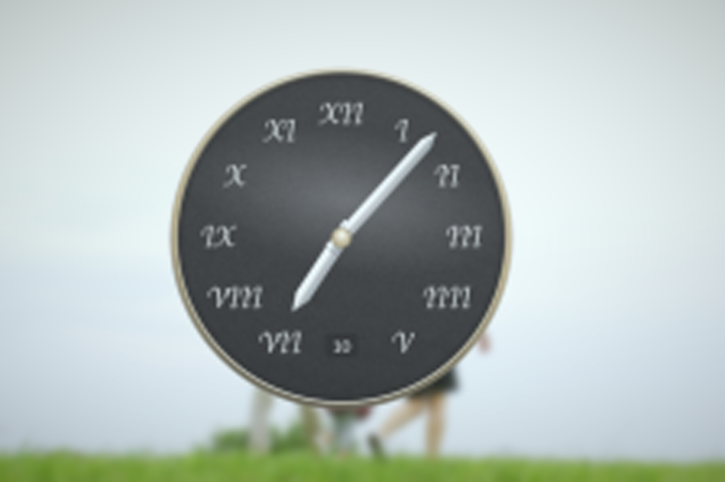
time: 7:07
